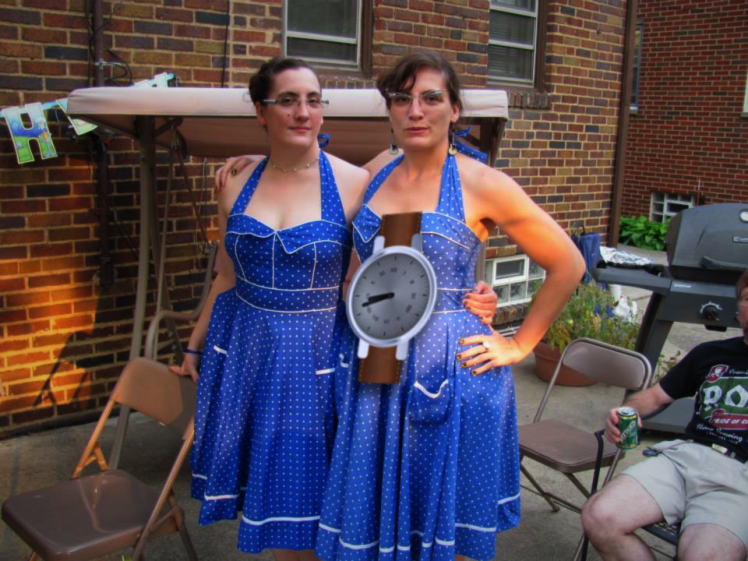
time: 8:42
